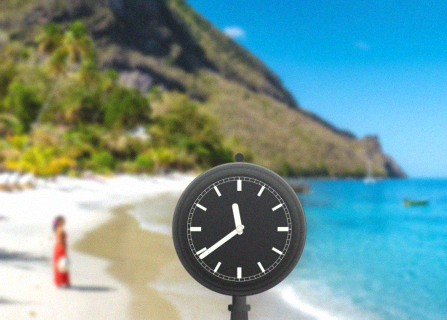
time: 11:39
